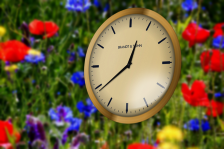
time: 12:39
